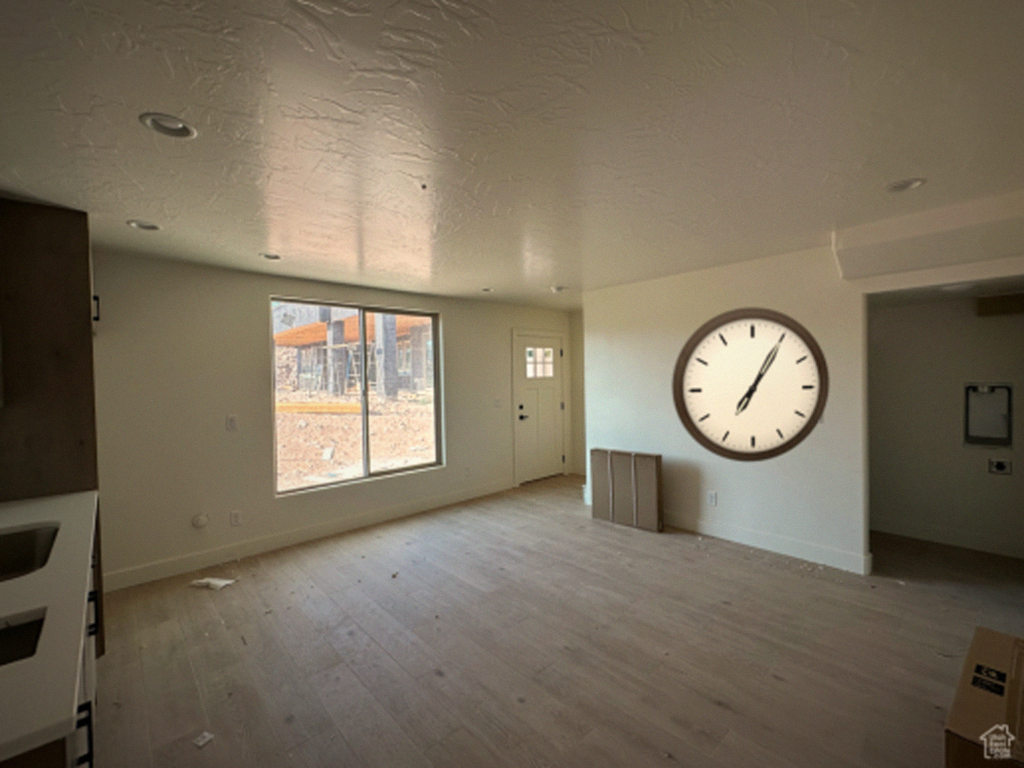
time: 7:05
